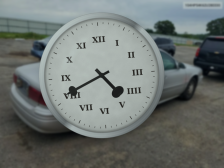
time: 4:41
